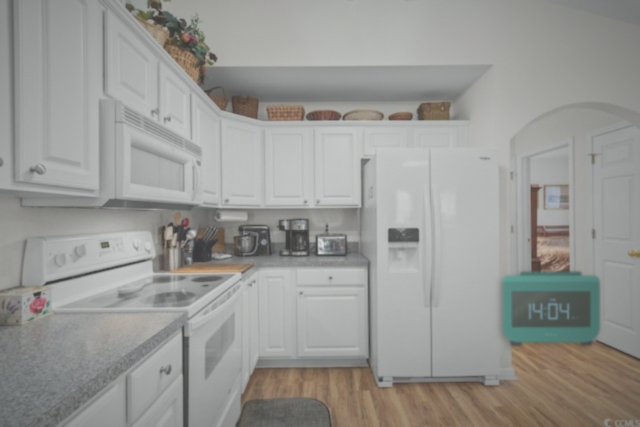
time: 14:04
